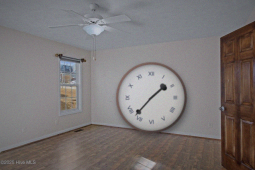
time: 1:37
